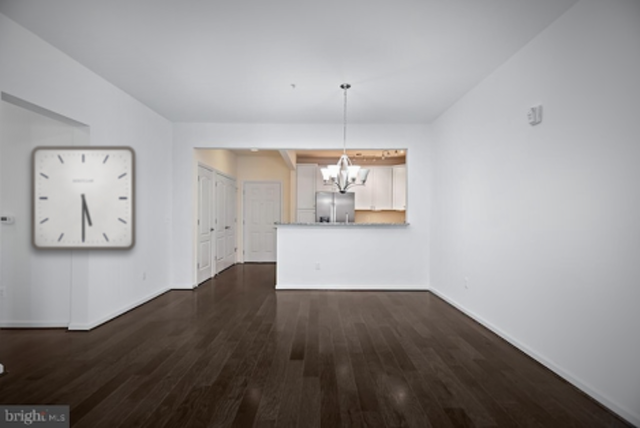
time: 5:30
